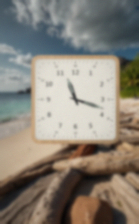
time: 11:18
